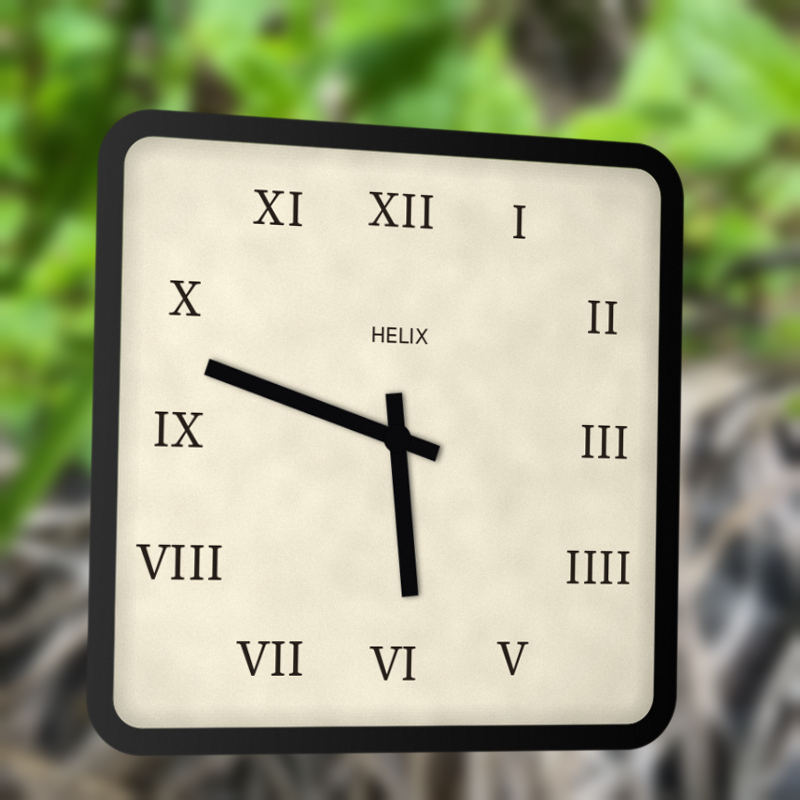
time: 5:48
